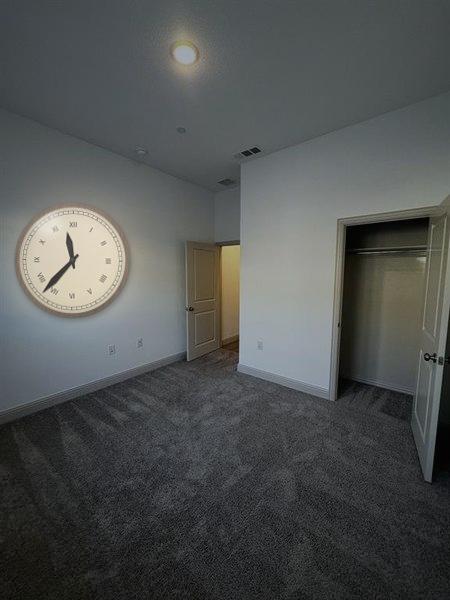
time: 11:37
